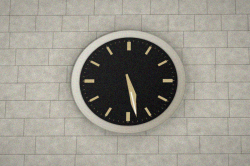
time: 5:28
